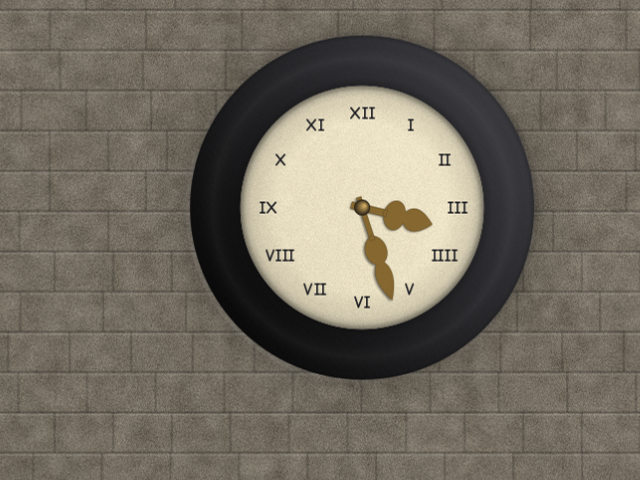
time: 3:27
